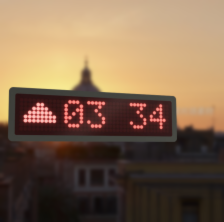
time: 3:34
